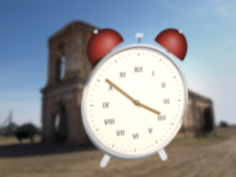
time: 3:51
